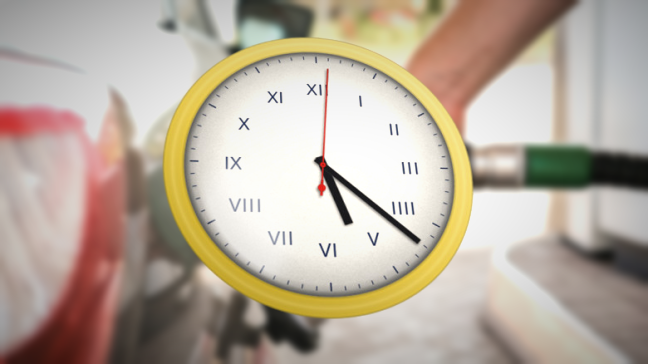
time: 5:22:01
